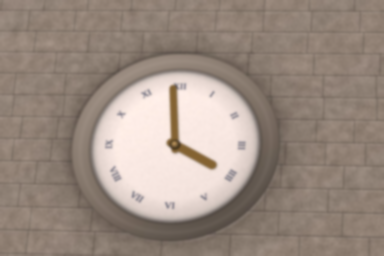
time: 3:59
